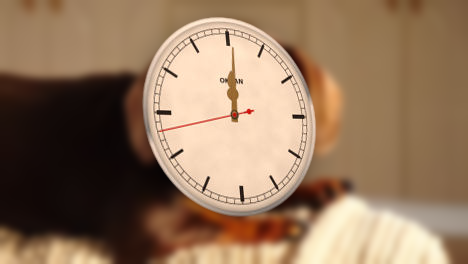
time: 12:00:43
